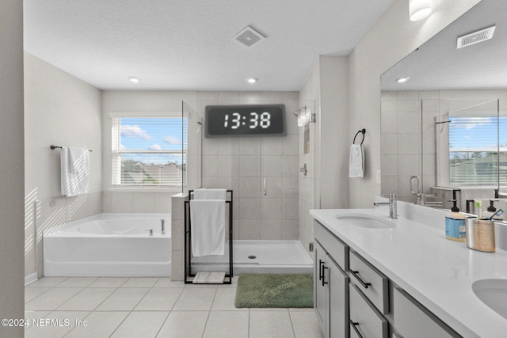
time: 13:38
